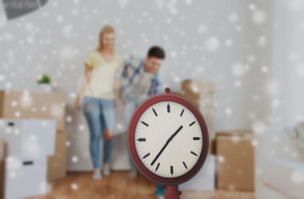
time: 1:37
